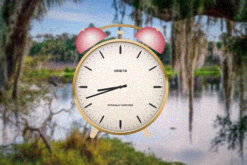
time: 8:42
